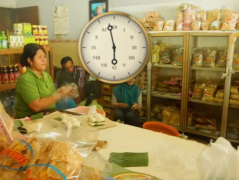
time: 5:58
